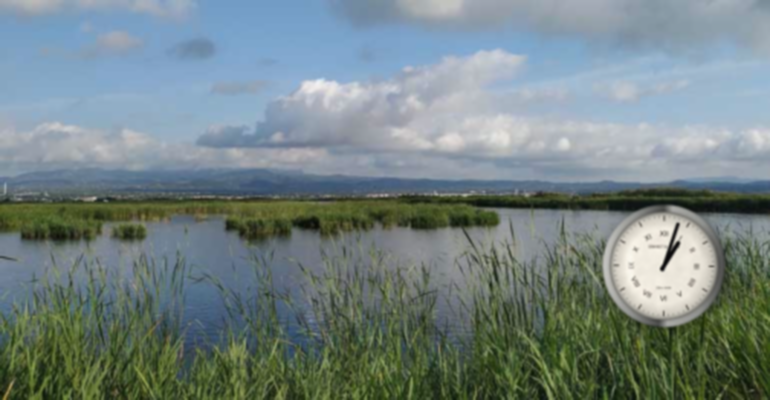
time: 1:03
